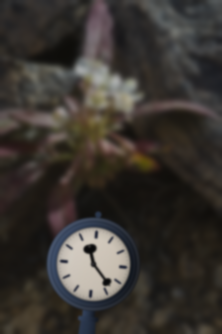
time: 11:23
